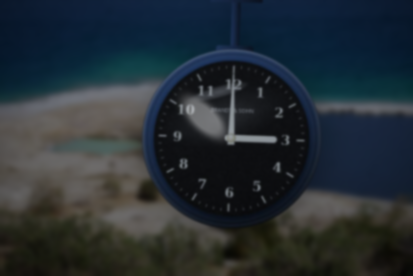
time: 3:00
